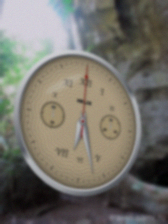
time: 6:27
